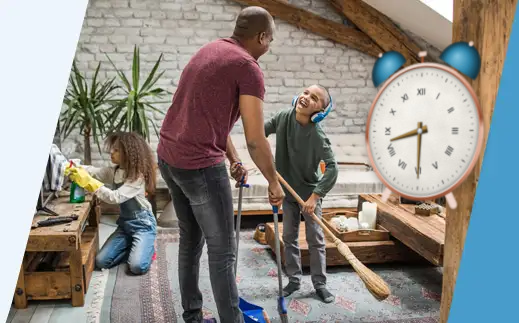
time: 8:30
